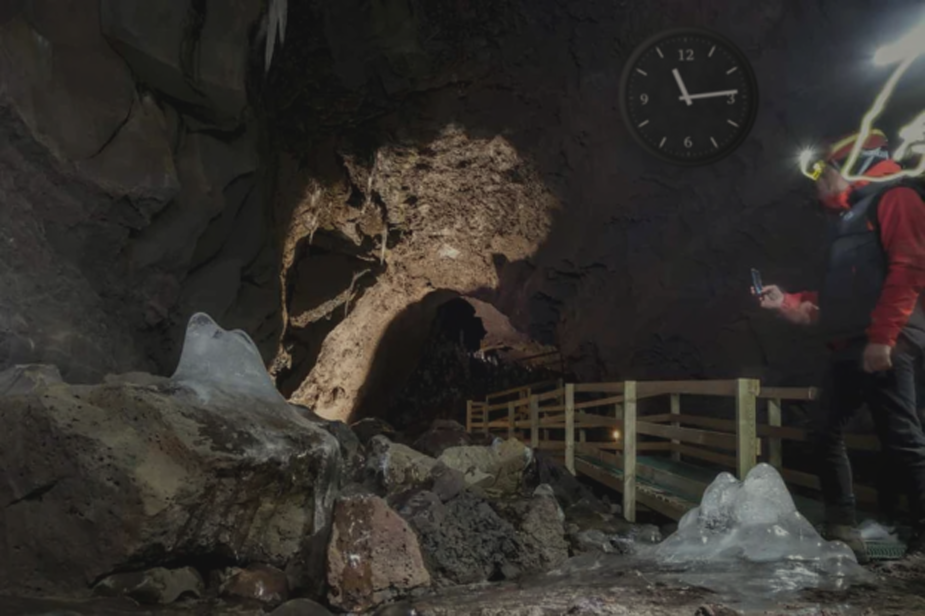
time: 11:14
